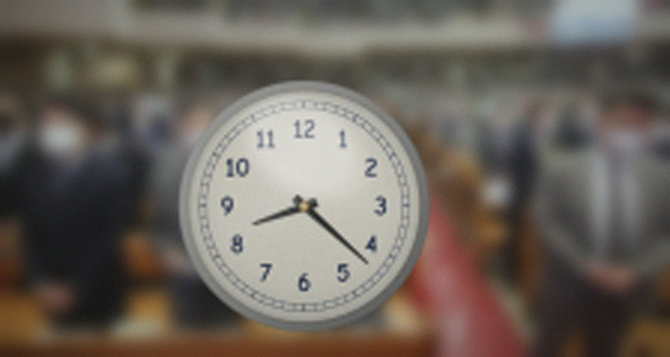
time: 8:22
